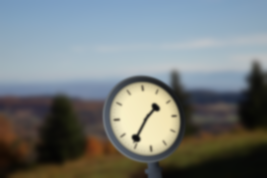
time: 1:36
